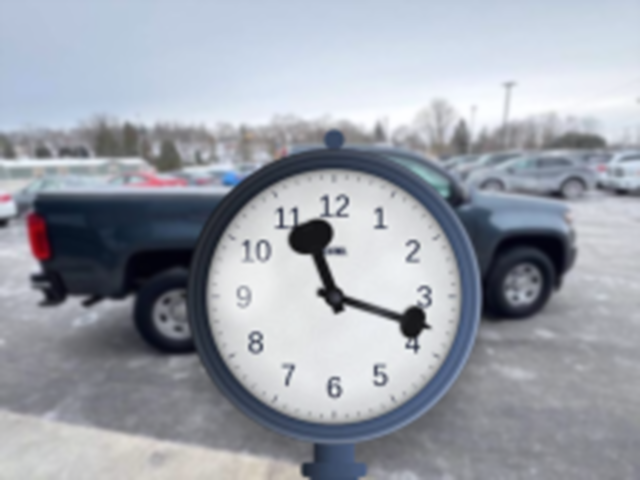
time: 11:18
